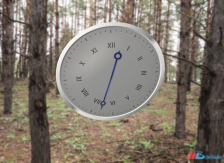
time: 12:33
